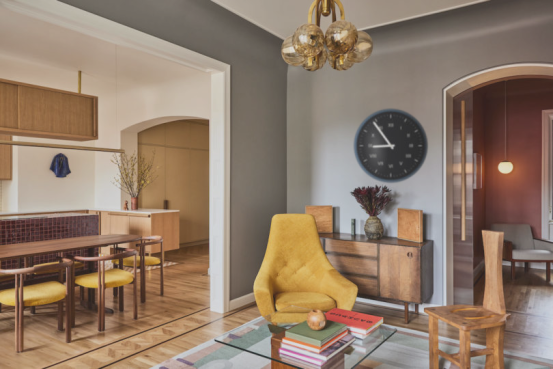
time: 8:54
